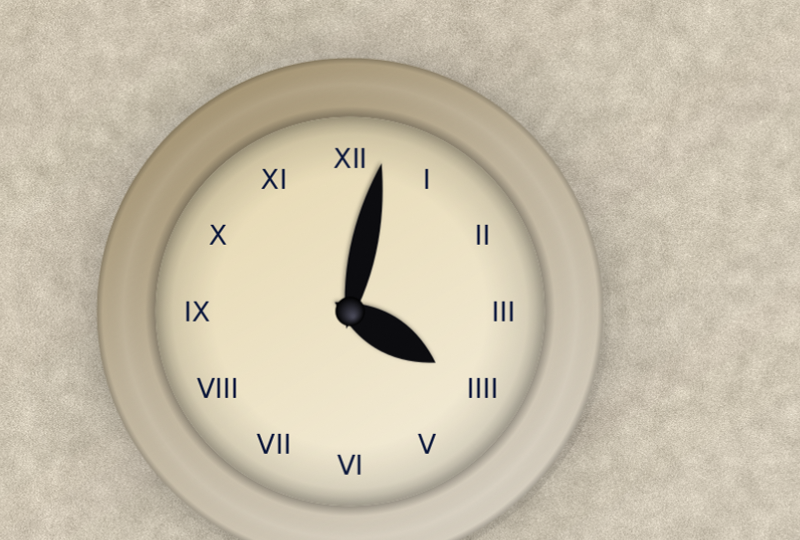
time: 4:02
